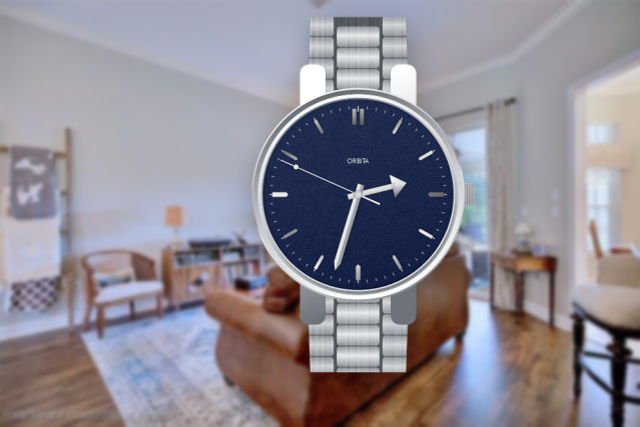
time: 2:32:49
